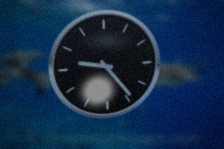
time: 9:24
